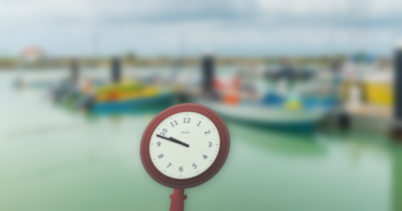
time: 9:48
